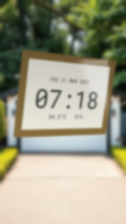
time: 7:18
